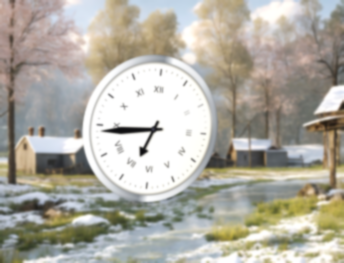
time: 6:44
